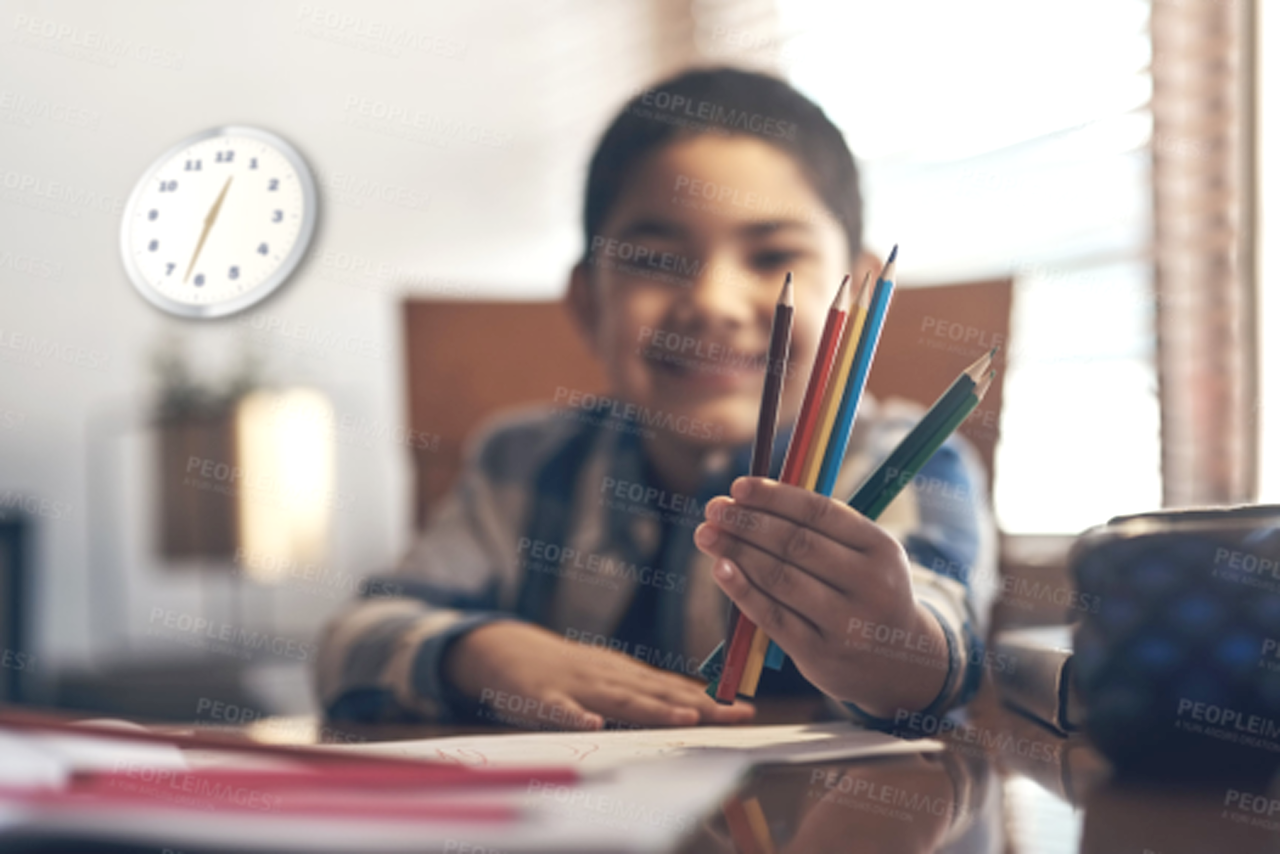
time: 12:32
